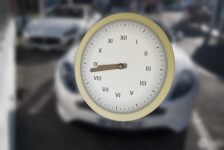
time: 8:43
